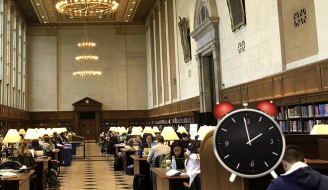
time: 1:59
